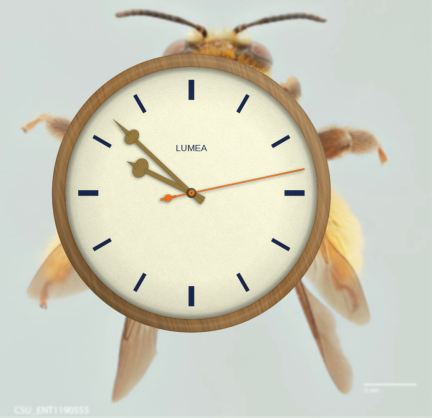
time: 9:52:13
